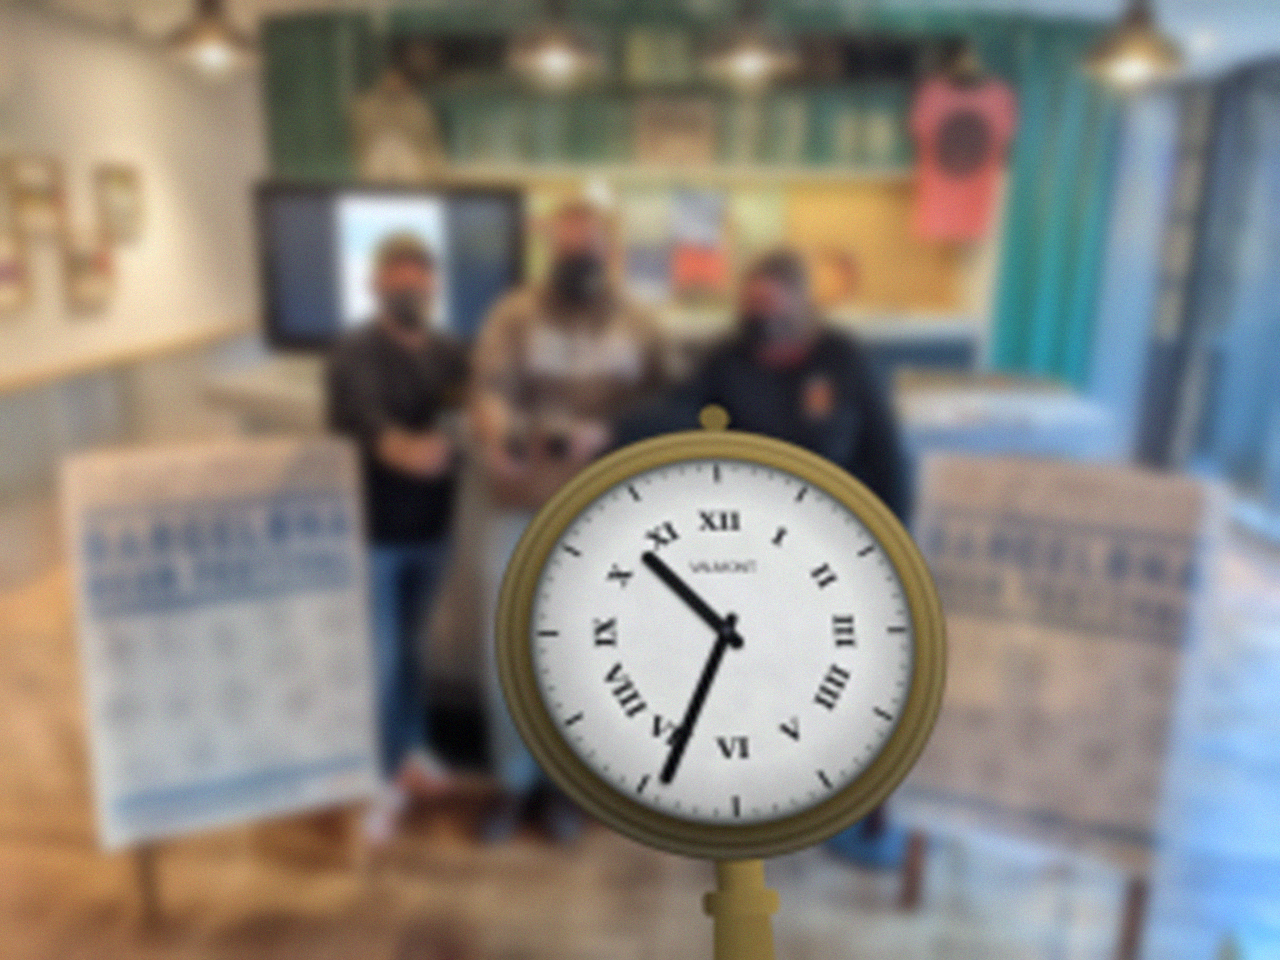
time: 10:34
